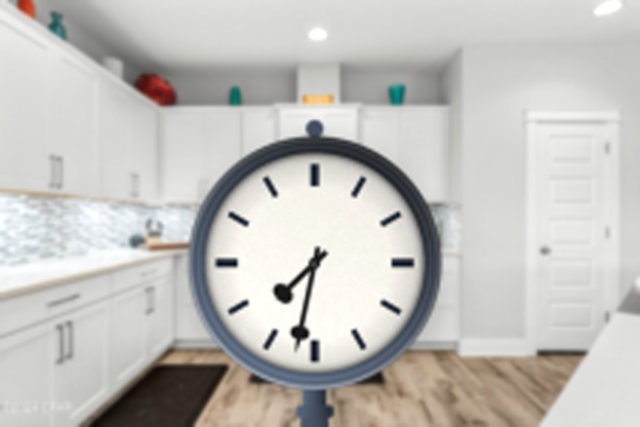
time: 7:32
